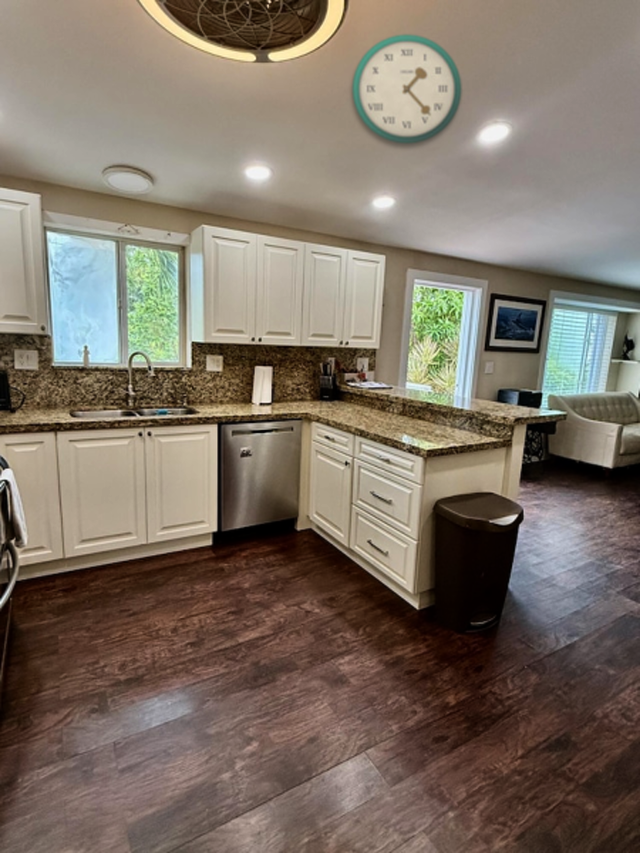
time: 1:23
